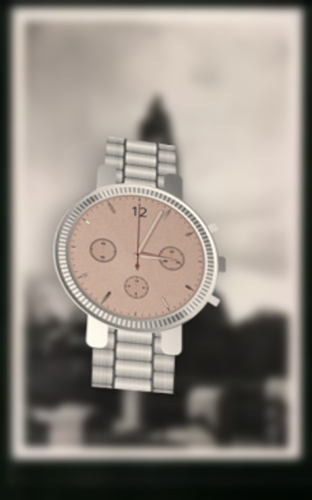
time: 3:04
